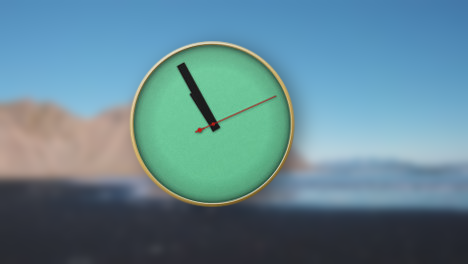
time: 10:55:11
